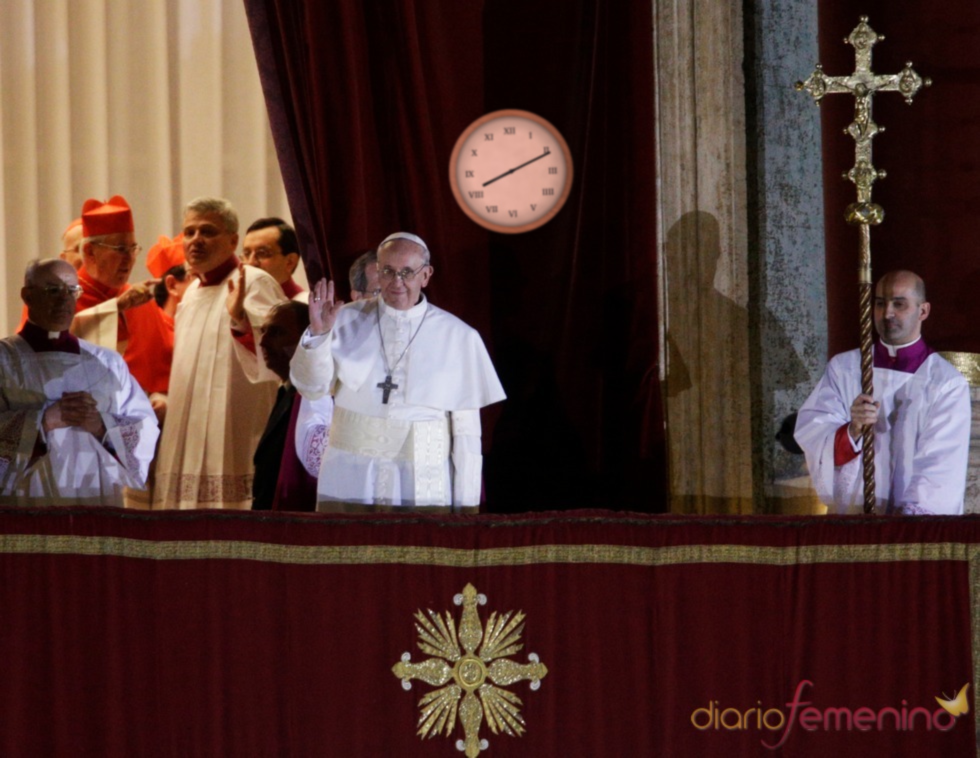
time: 8:11
